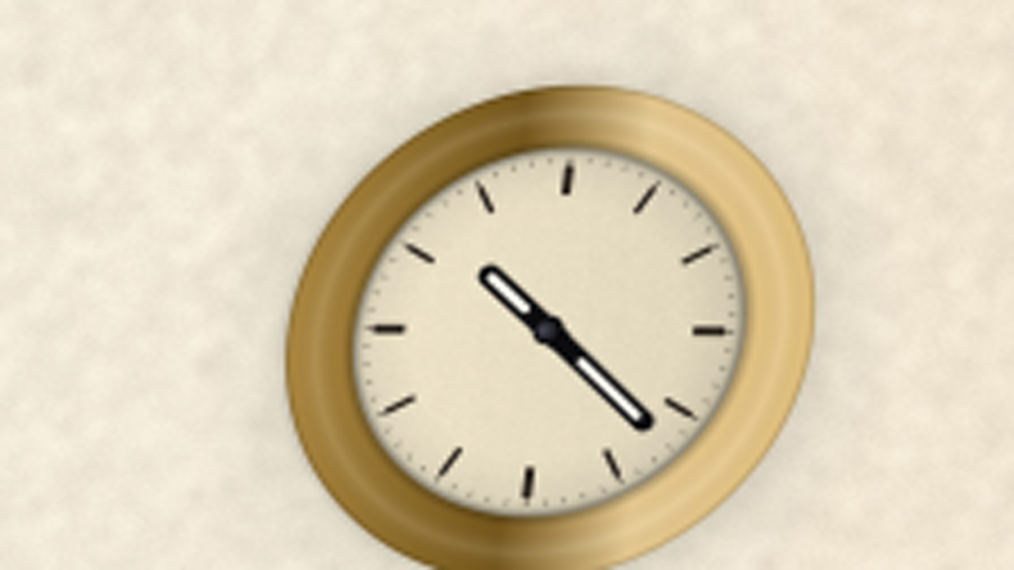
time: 10:22
